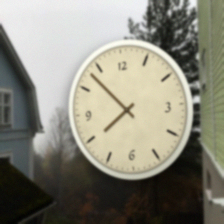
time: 7:53
